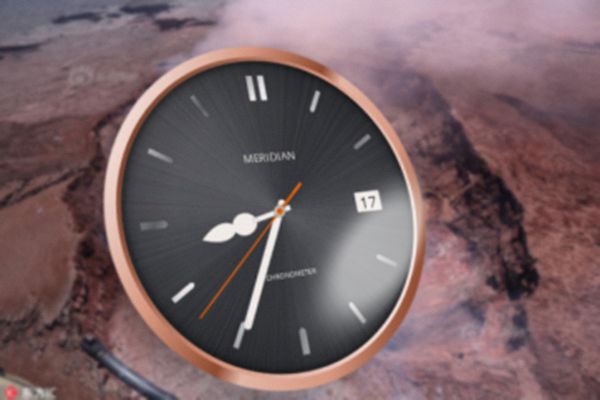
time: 8:34:38
